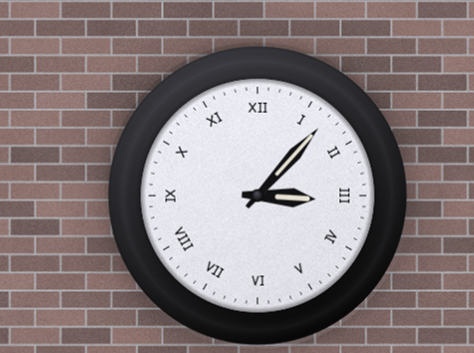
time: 3:07
